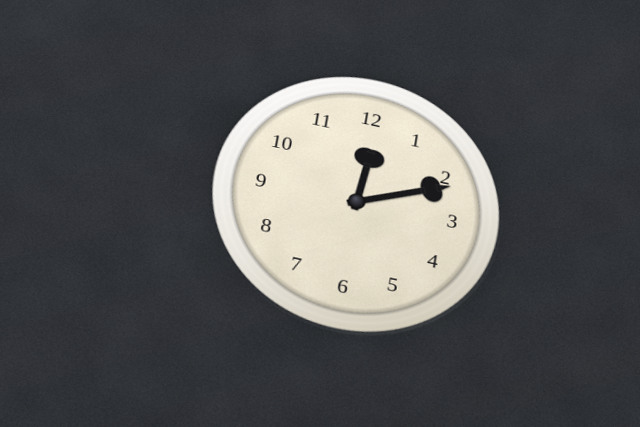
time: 12:11
